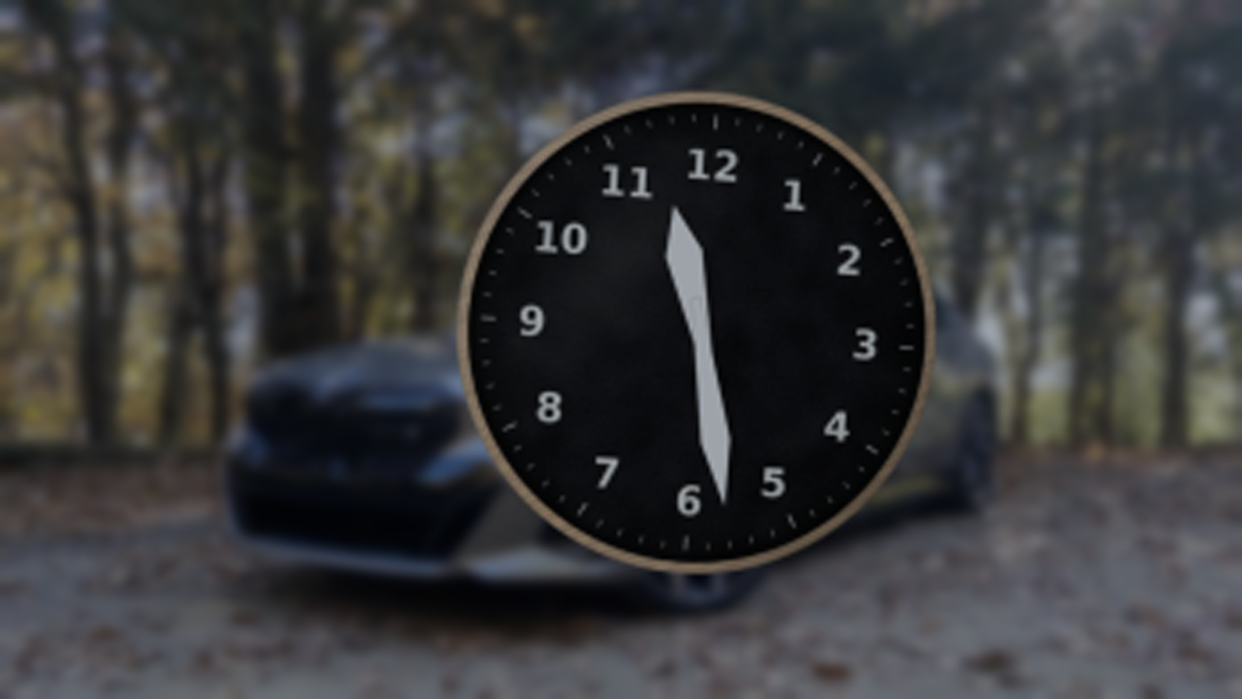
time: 11:28
